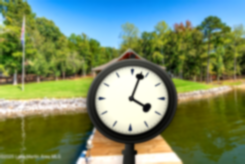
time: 4:03
